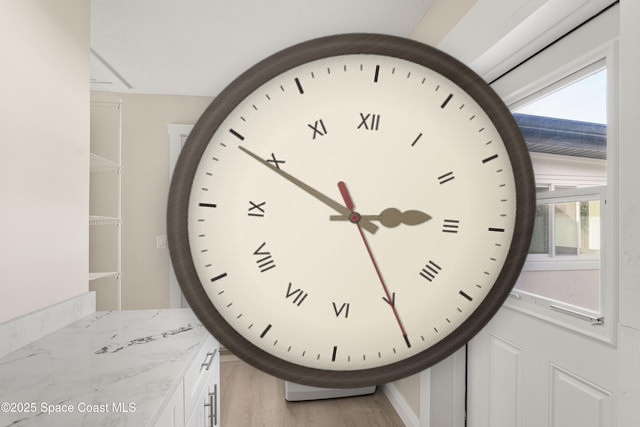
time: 2:49:25
